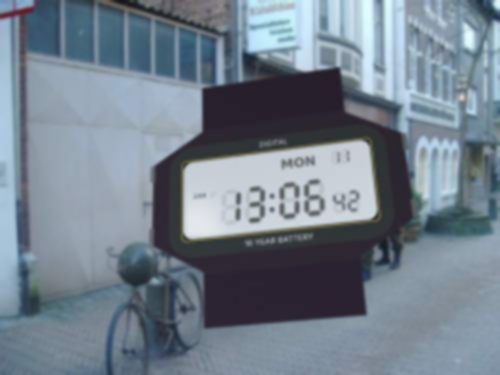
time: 13:06:42
